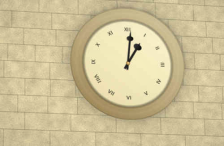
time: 1:01
